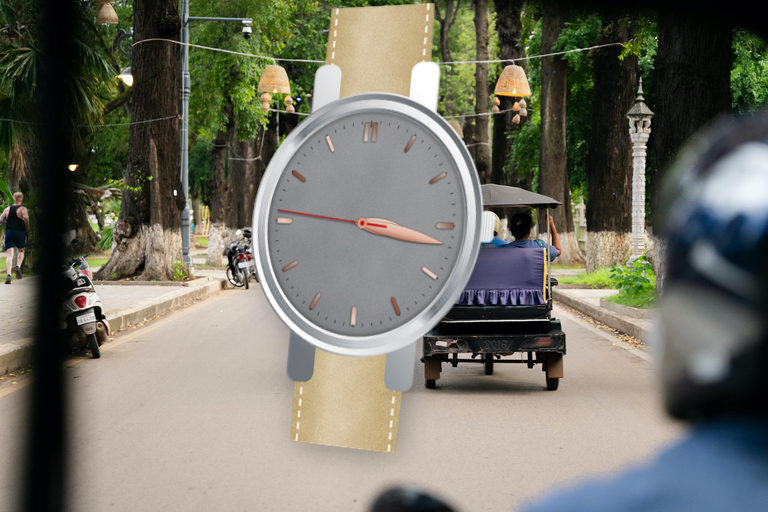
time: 3:16:46
